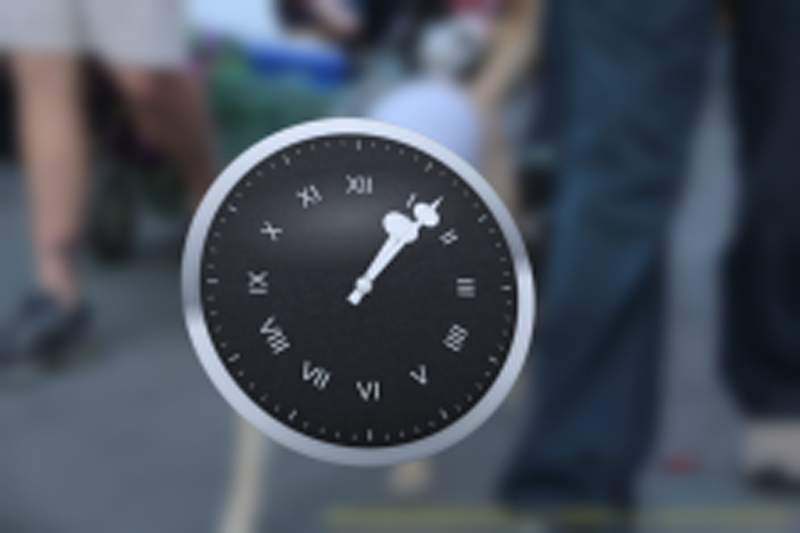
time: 1:07
